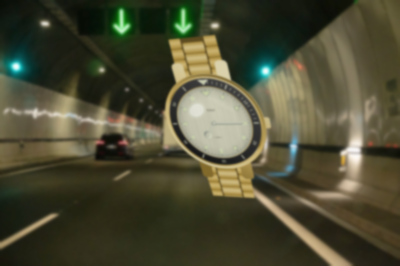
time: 7:15
